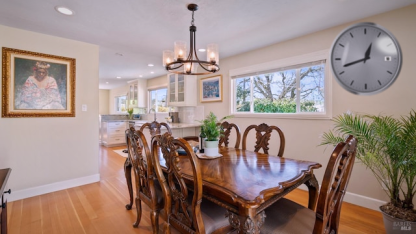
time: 12:42
